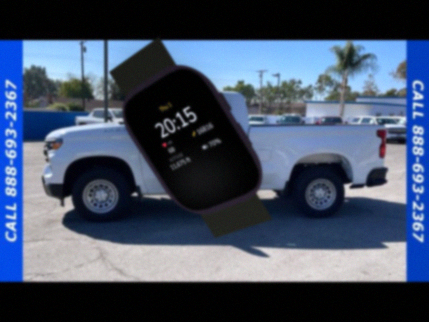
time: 20:15
